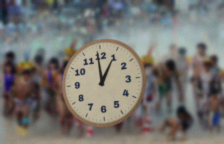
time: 12:59
